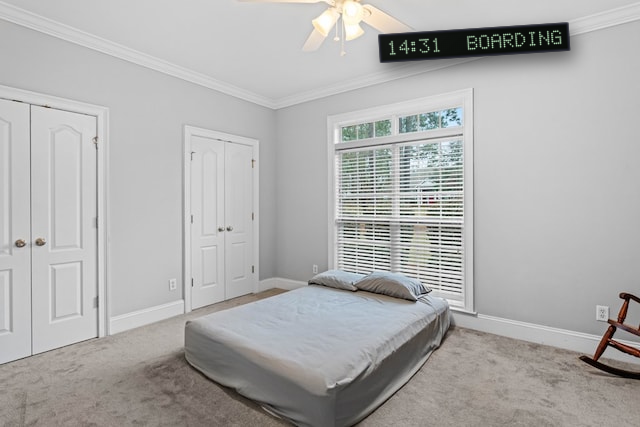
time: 14:31
